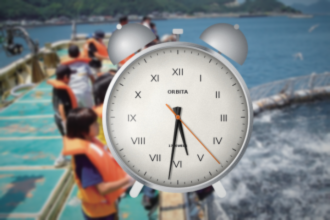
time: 5:31:23
